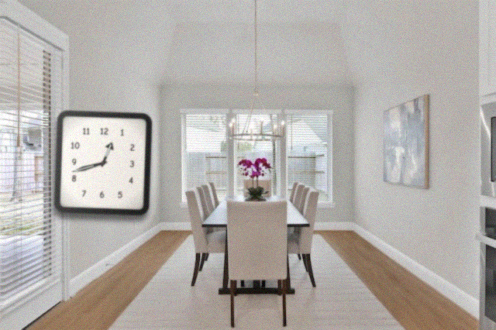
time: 12:42
